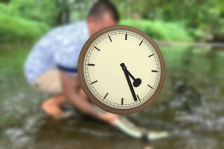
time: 4:26
